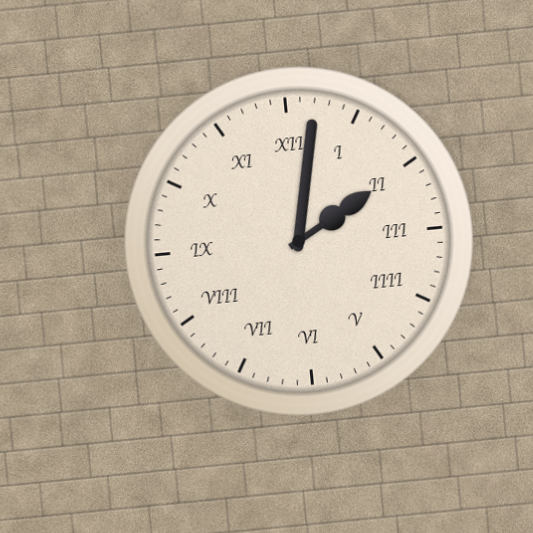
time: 2:02
